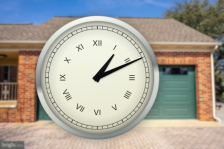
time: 1:11
